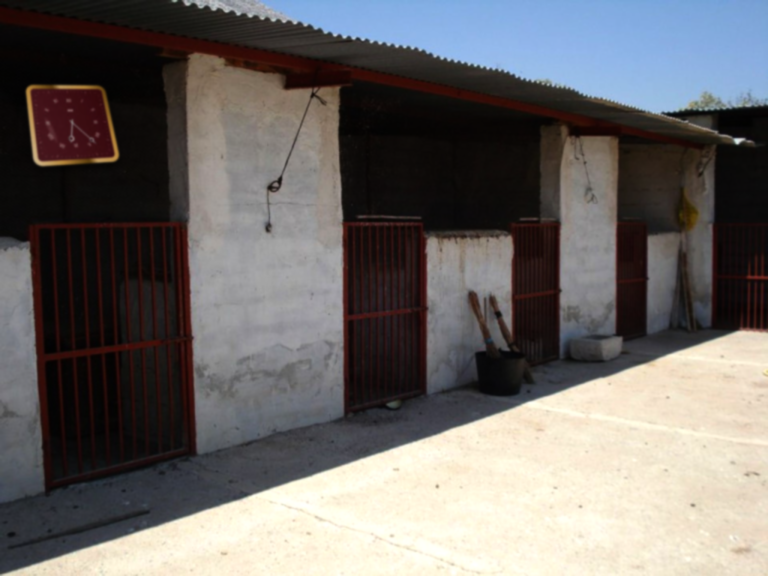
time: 6:23
